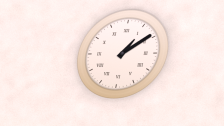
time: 1:09
